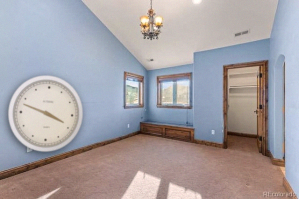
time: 3:48
